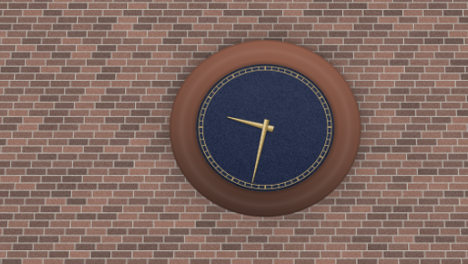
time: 9:32
